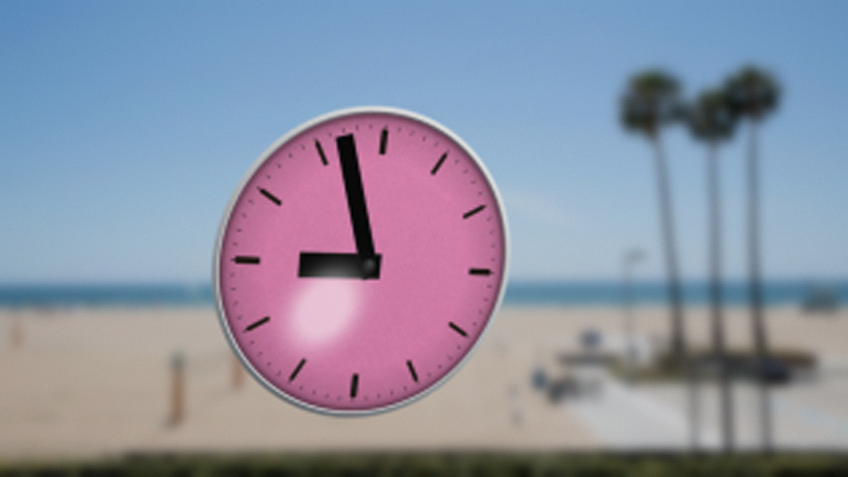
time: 8:57
